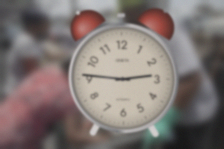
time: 2:46
